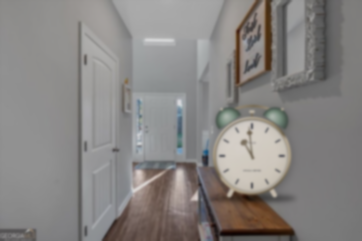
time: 10:59
